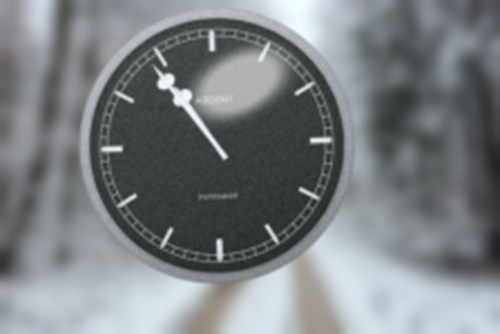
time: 10:54
